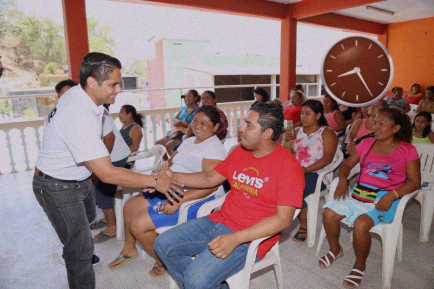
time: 8:25
